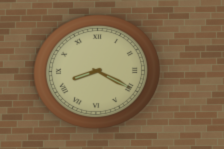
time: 8:20
